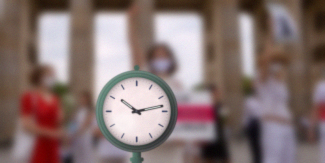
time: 10:13
